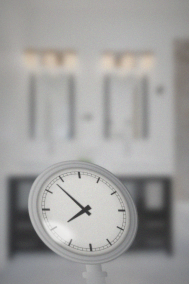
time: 7:53
